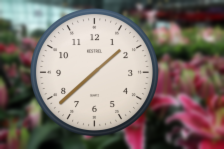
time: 1:38
